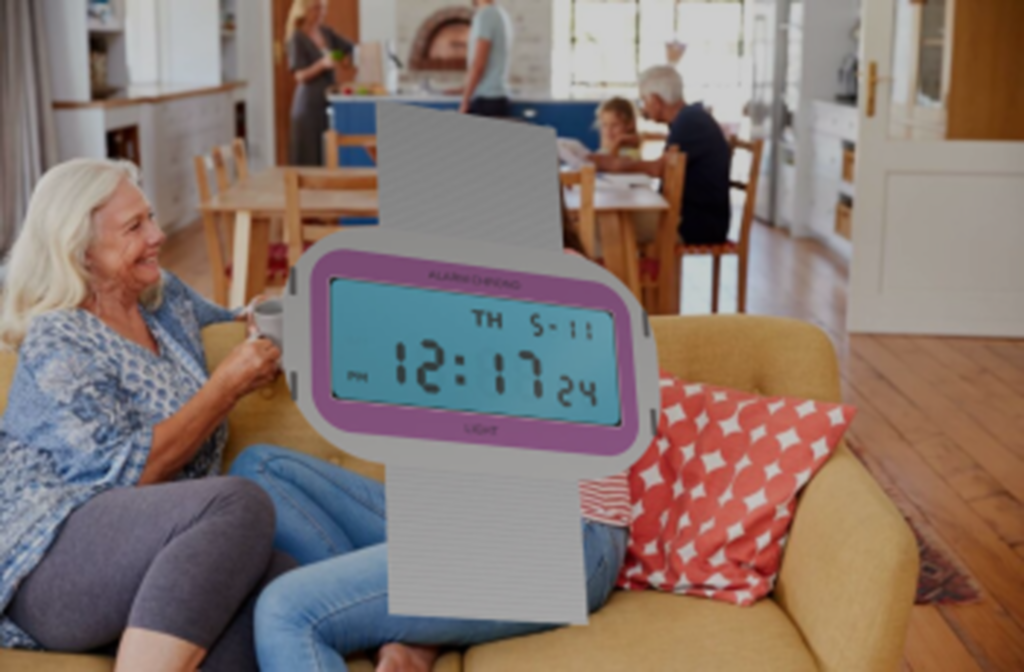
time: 12:17:24
